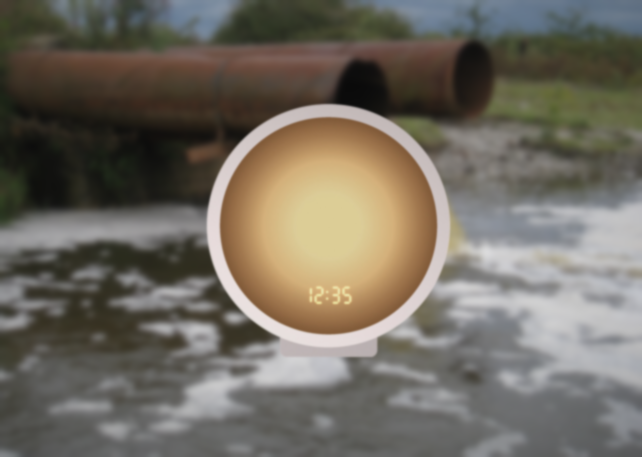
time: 12:35
